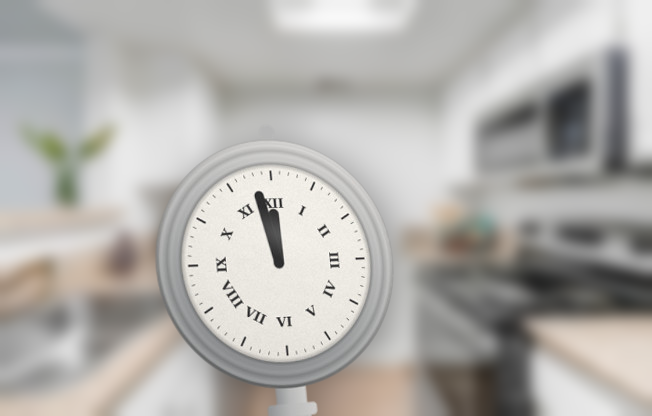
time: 11:58
